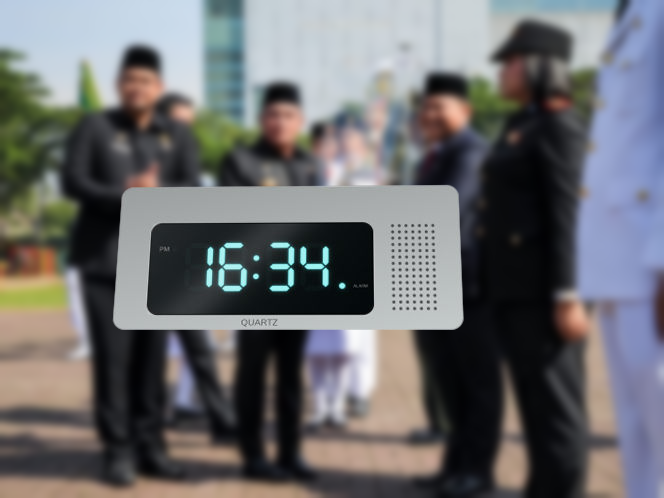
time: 16:34
